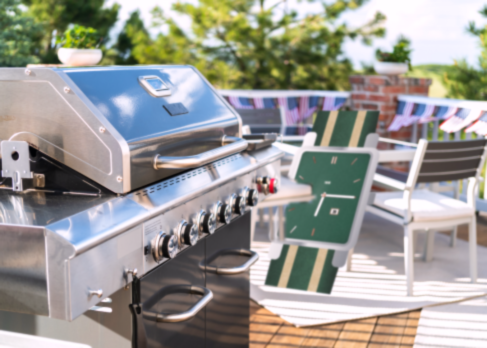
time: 6:15
